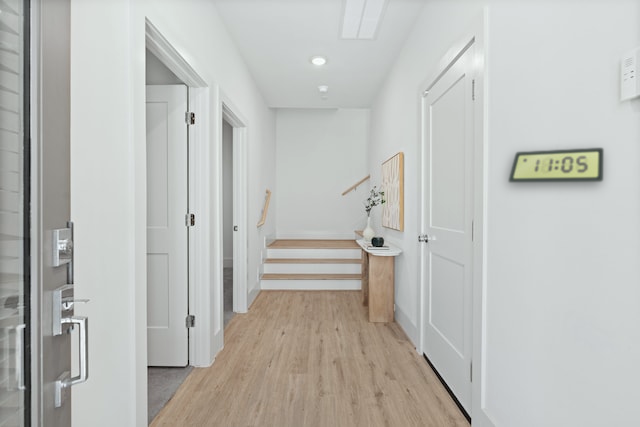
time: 11:05
